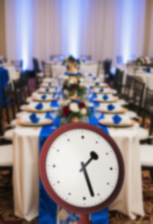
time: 1:27
